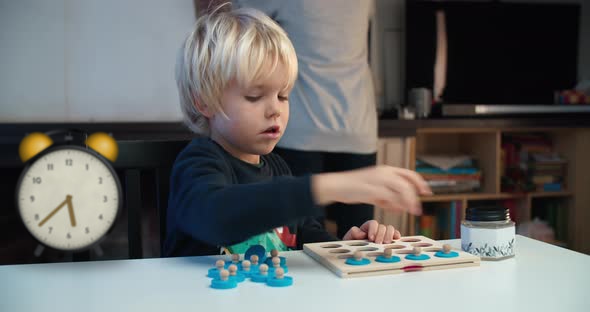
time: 5:38
